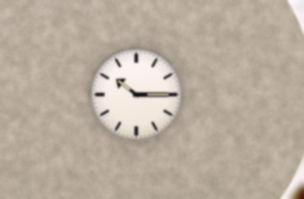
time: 10:15
